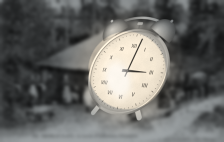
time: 3:02
